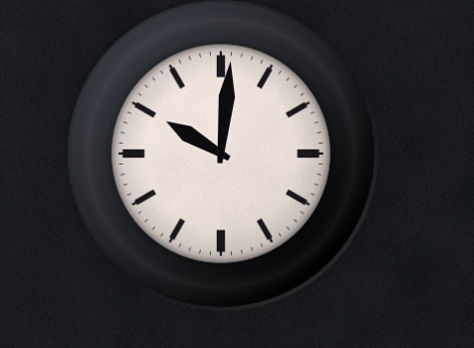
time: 10:01
